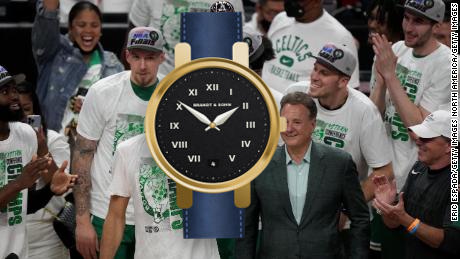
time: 1:51
